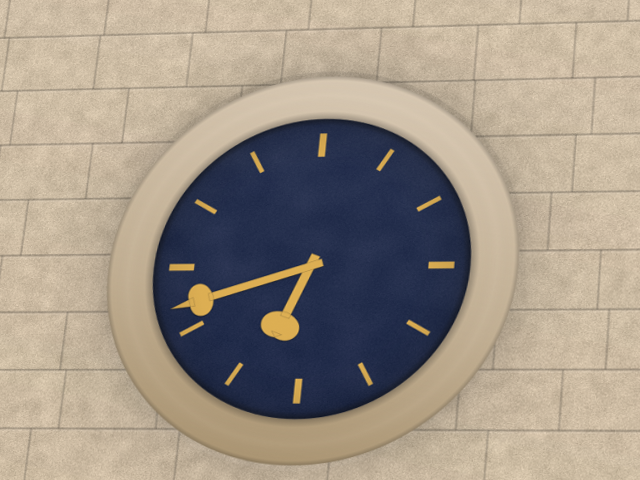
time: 6:42
